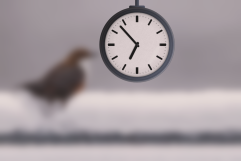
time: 6:53
